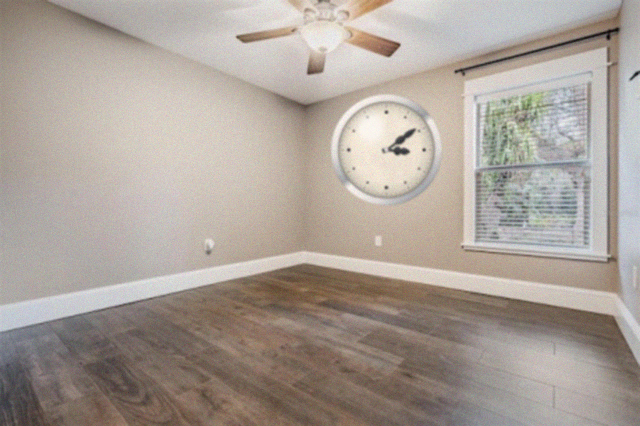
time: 3:09
